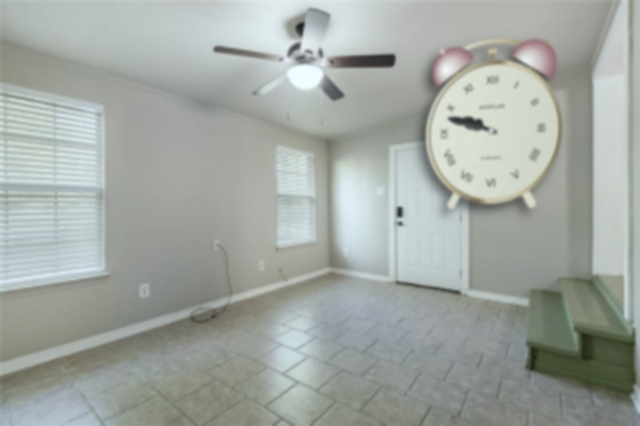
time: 9:48
